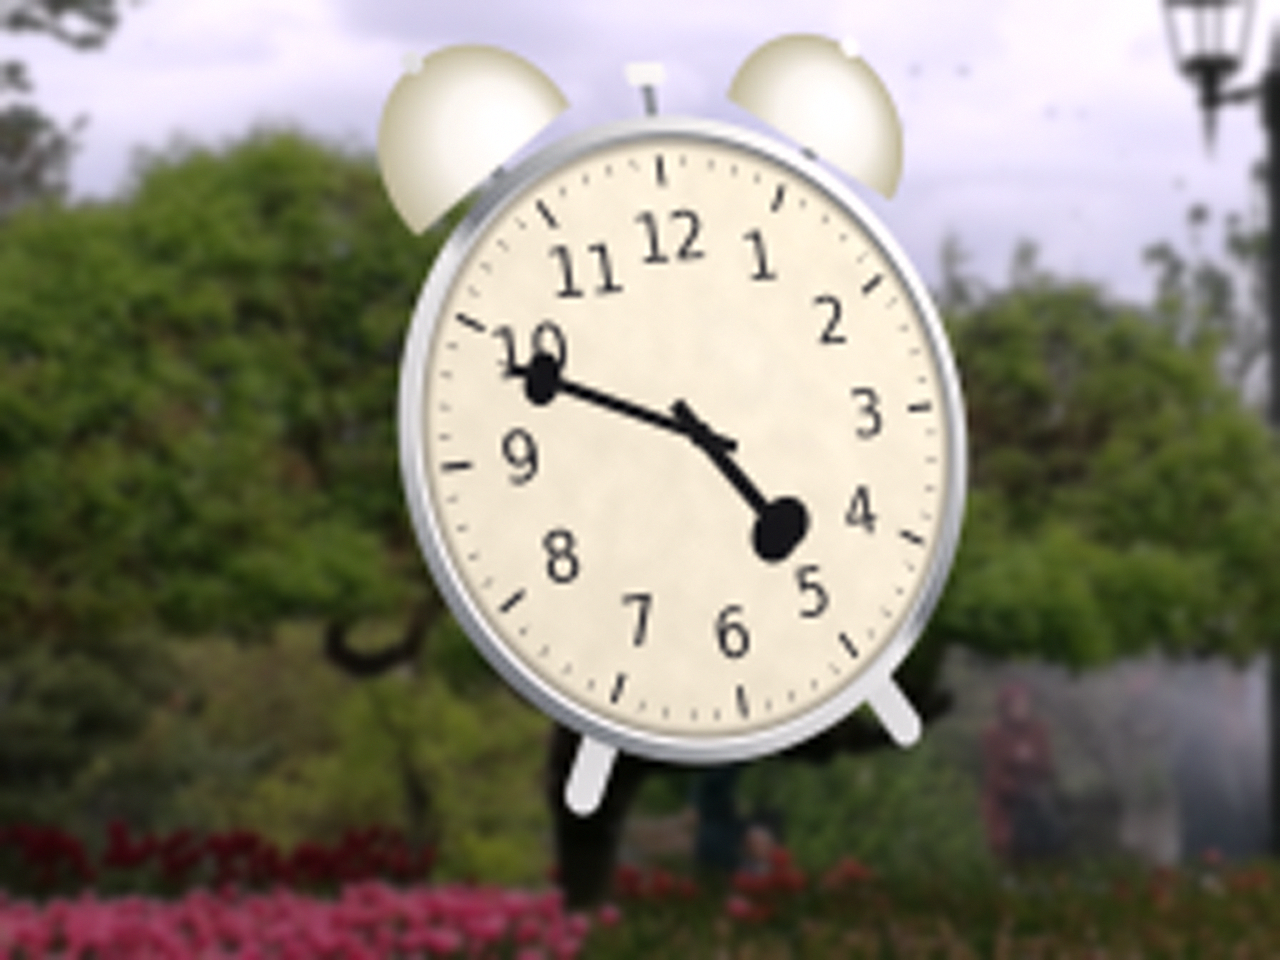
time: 4:49
